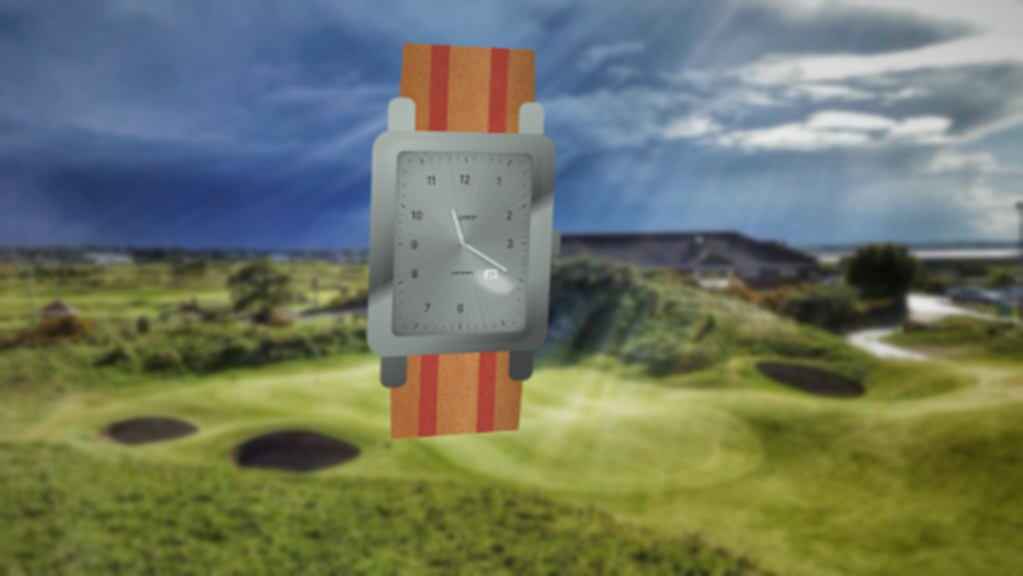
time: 11:20
